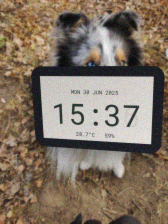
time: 15:37
